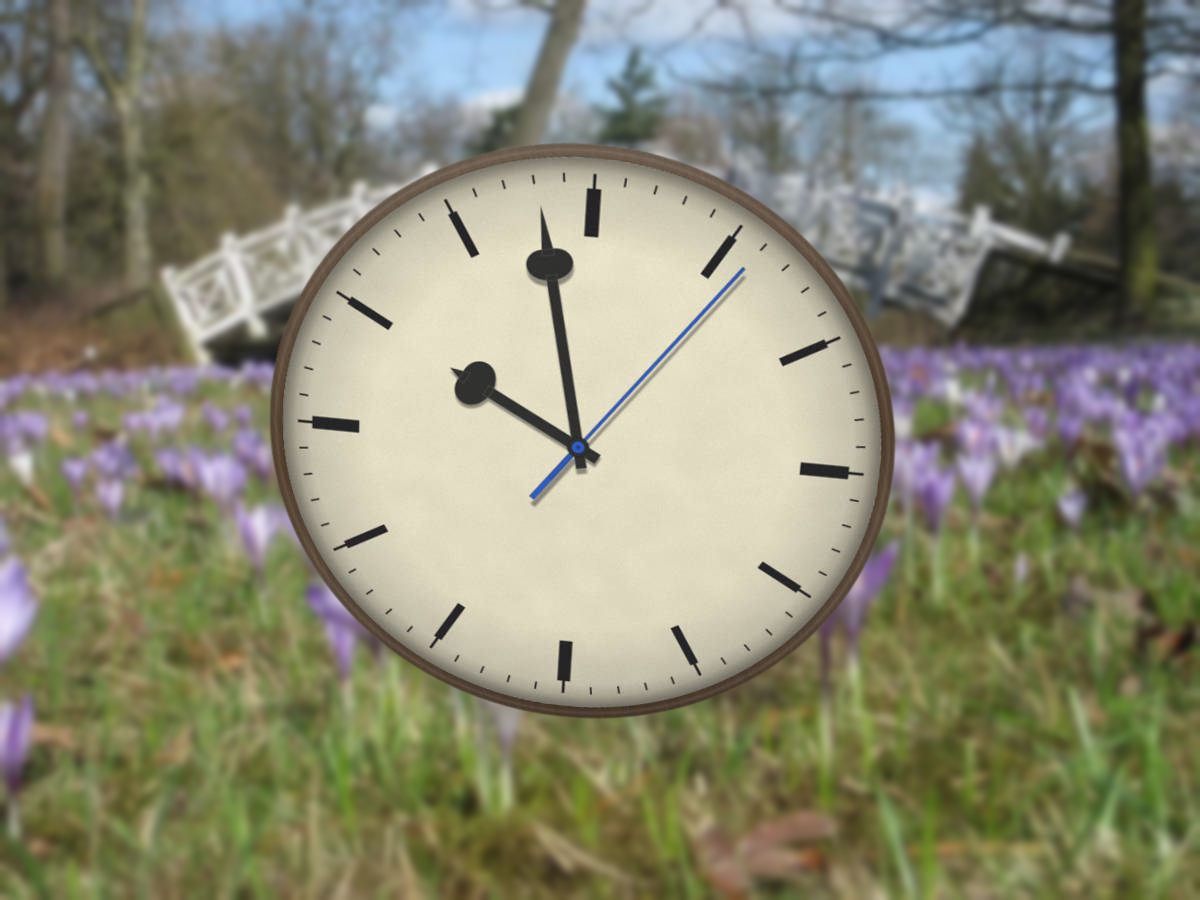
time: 9:58:06
